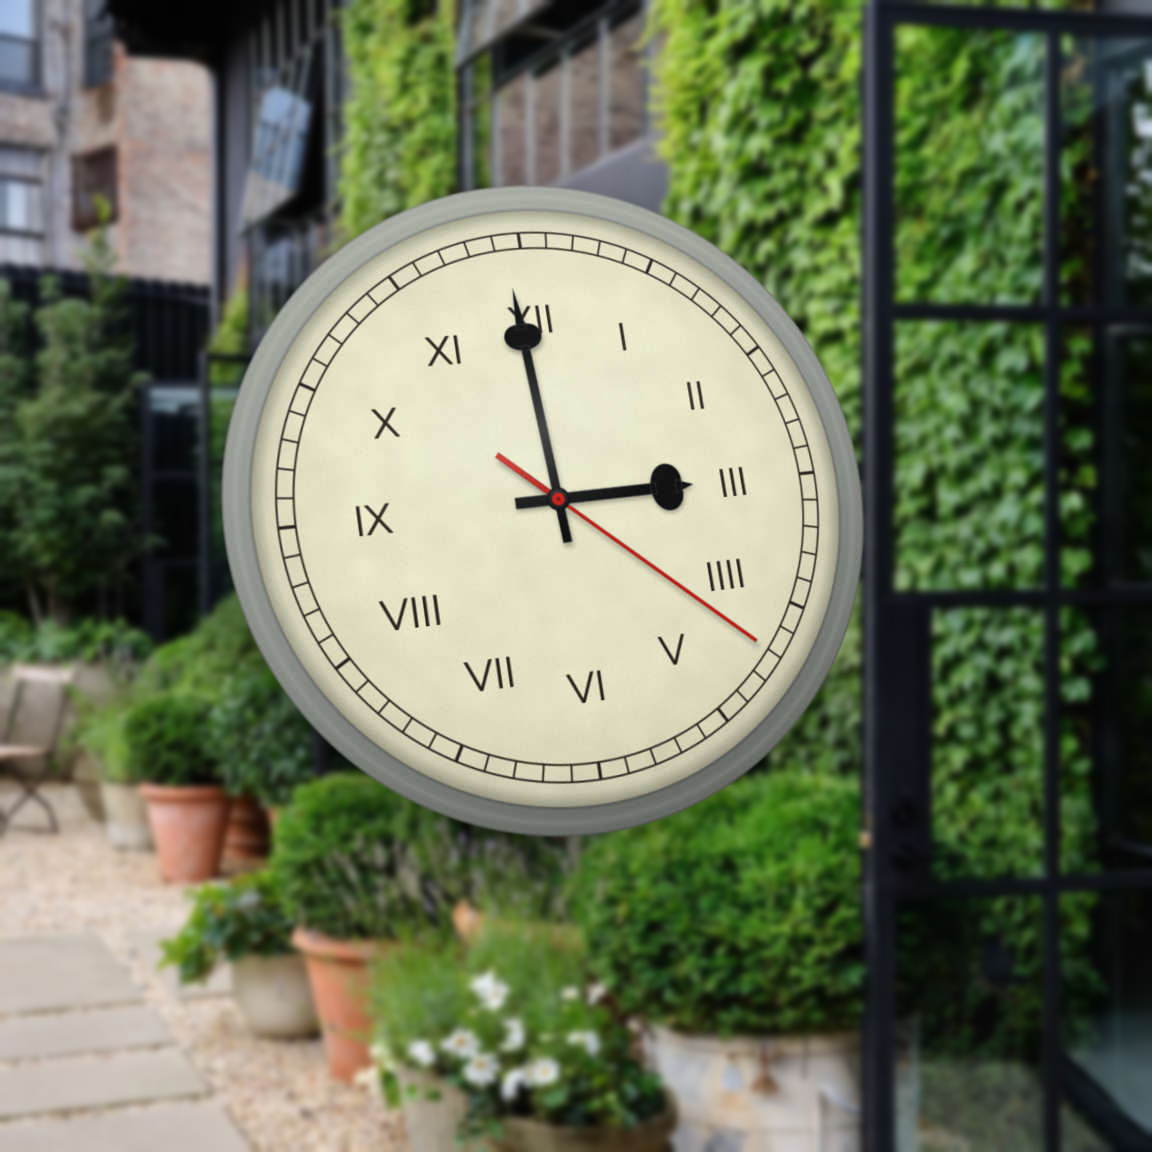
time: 2:59:22
